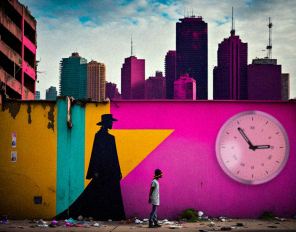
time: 2:54
